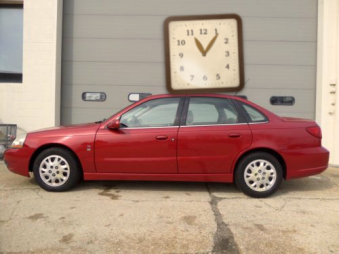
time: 11:06
